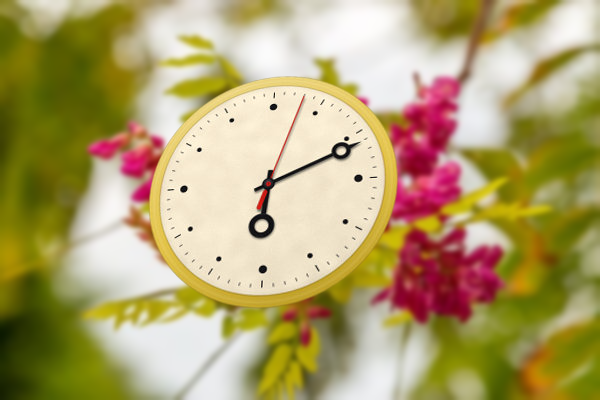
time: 6:11:03
